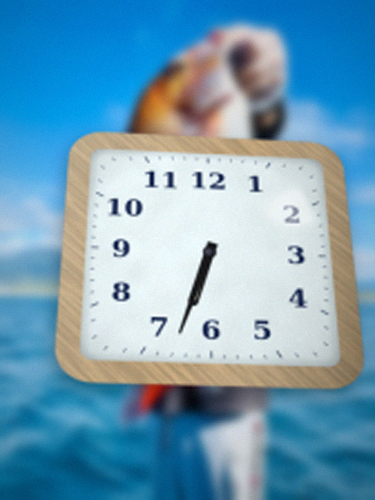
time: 6:33
